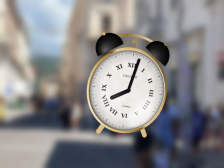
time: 8:02
